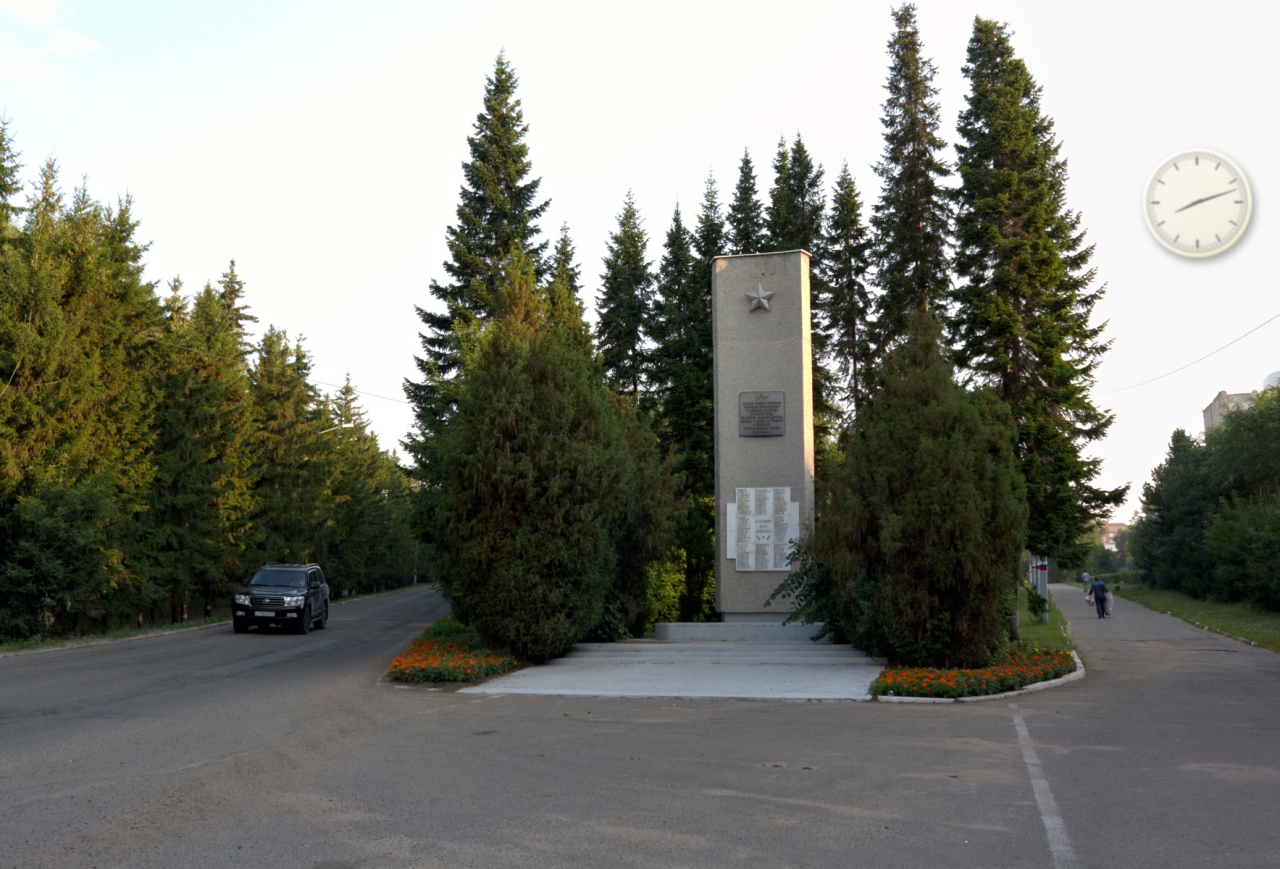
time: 8:12
